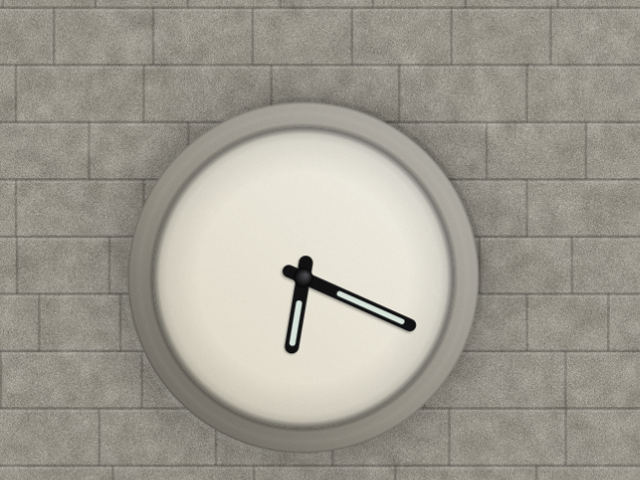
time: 6:19
